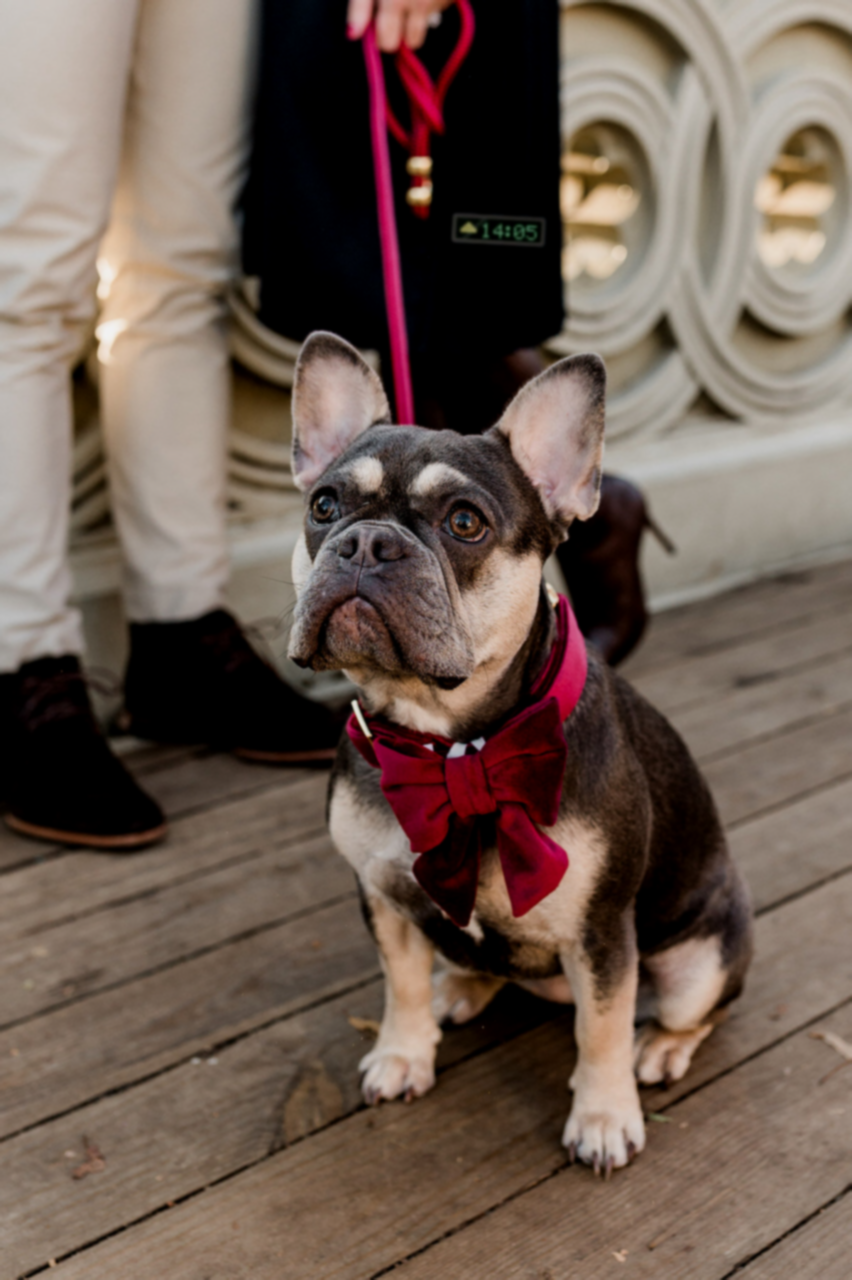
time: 14:05
